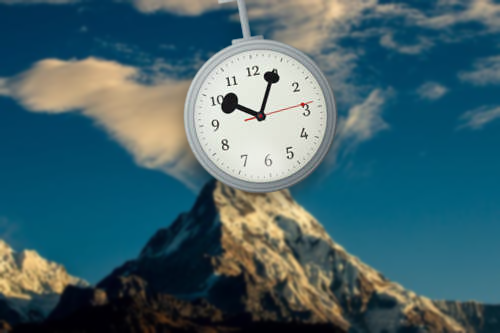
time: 10:04:14
